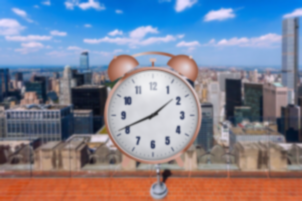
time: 1:41
